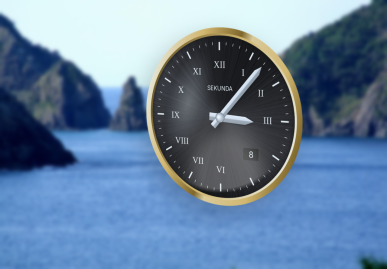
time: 3:07
